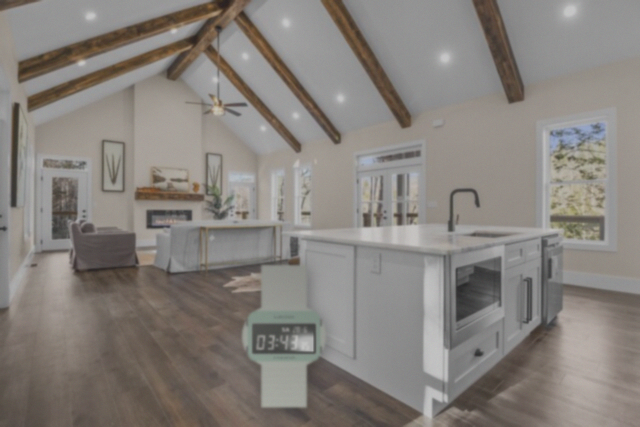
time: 3:43
